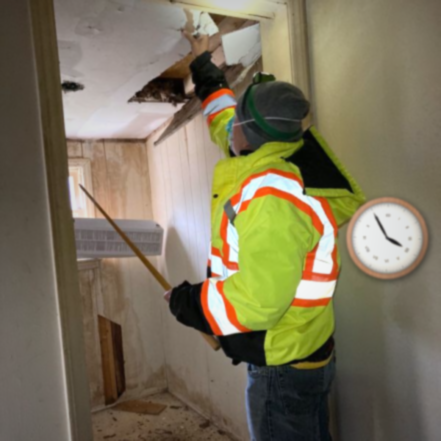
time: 3:55
